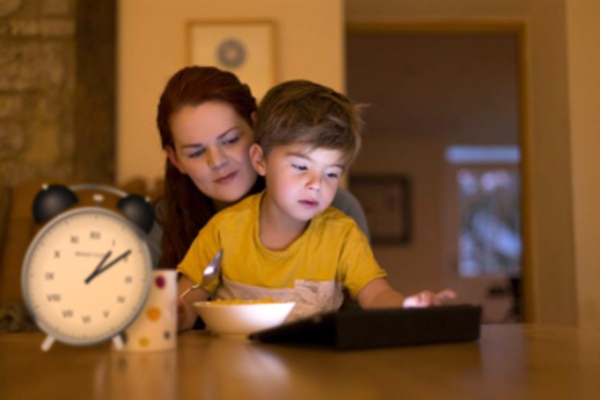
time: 1:09
